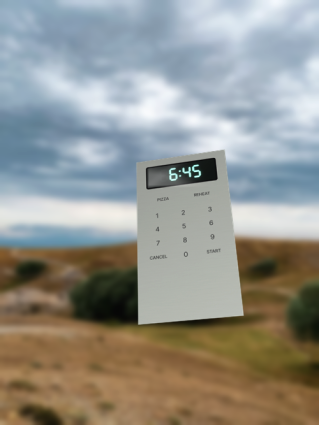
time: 6:45
